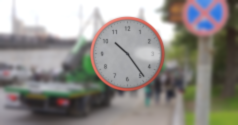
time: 10:24
